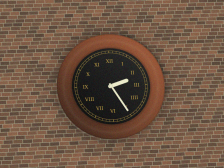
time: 2:25
